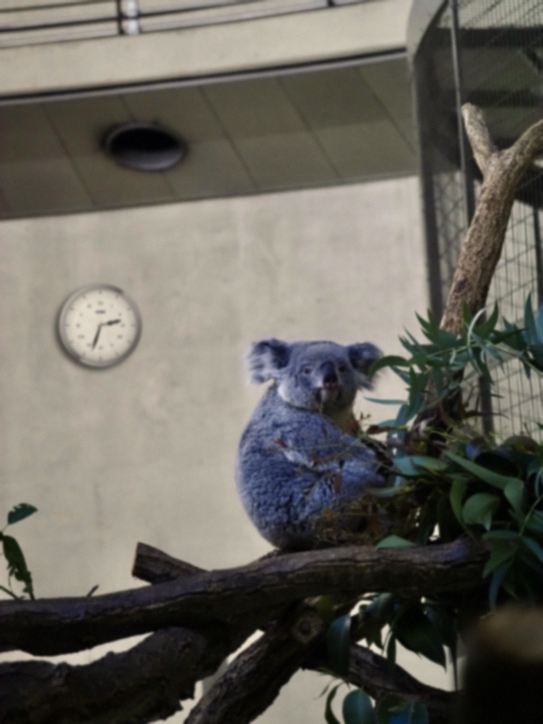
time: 2:33
